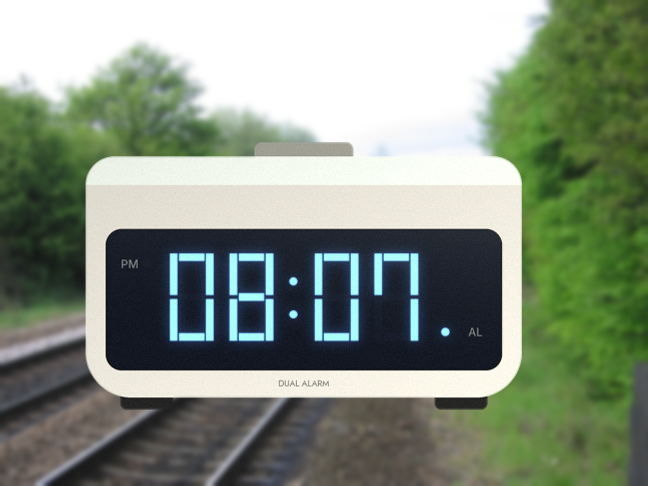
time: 8:07
